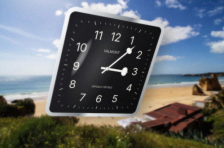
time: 3:07
